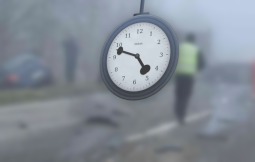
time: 4:48
